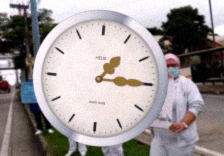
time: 1:15
